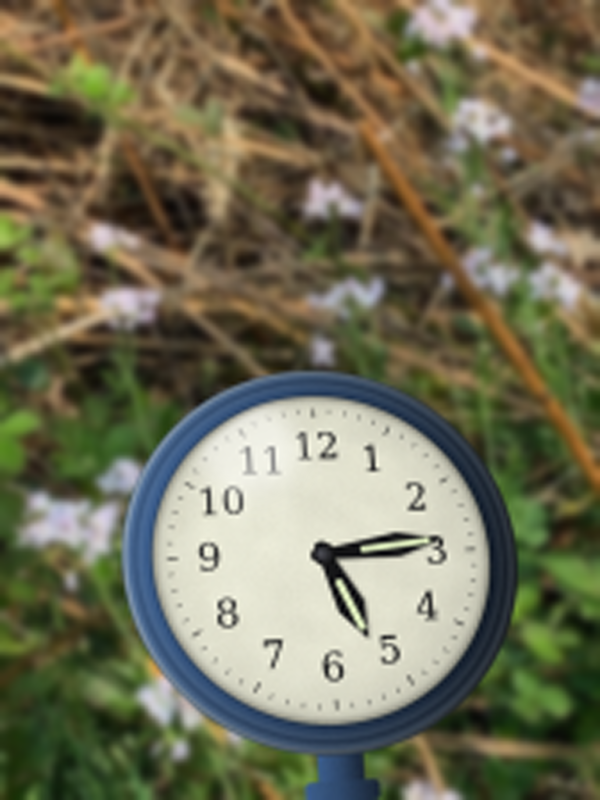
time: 5:14
